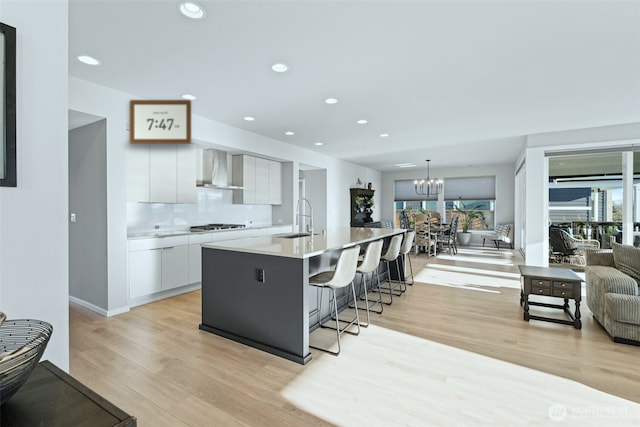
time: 7:47
